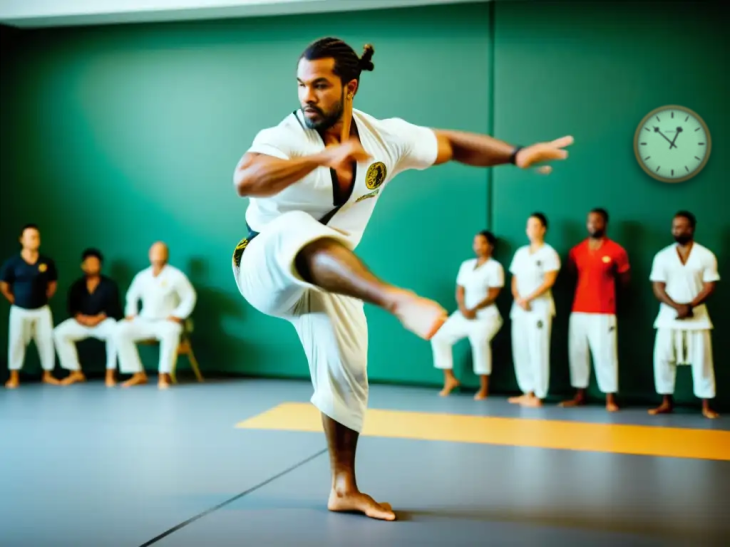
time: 12:52
